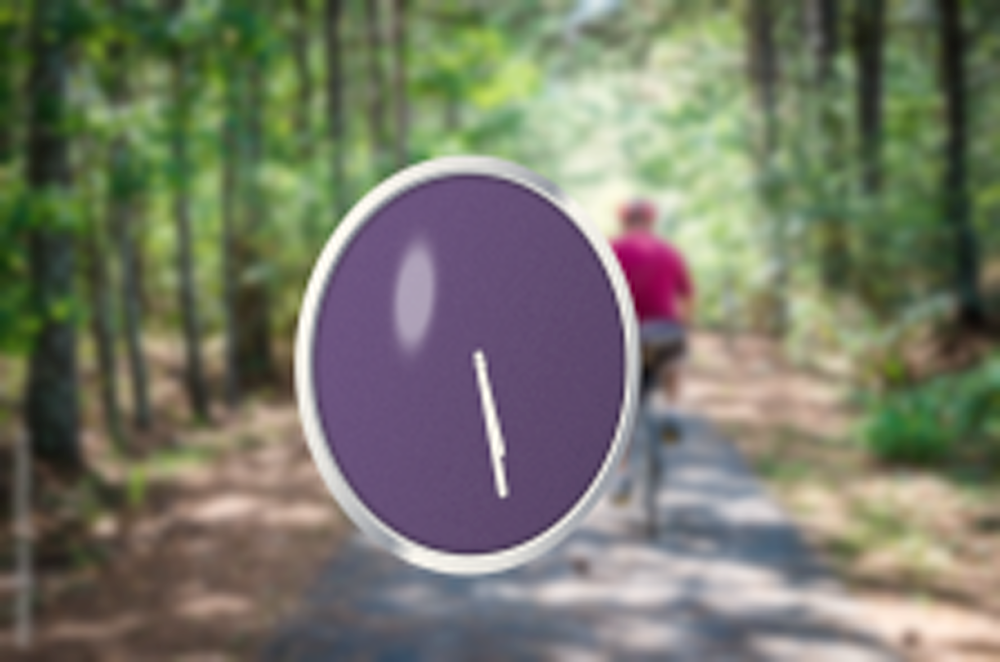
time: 5:28
